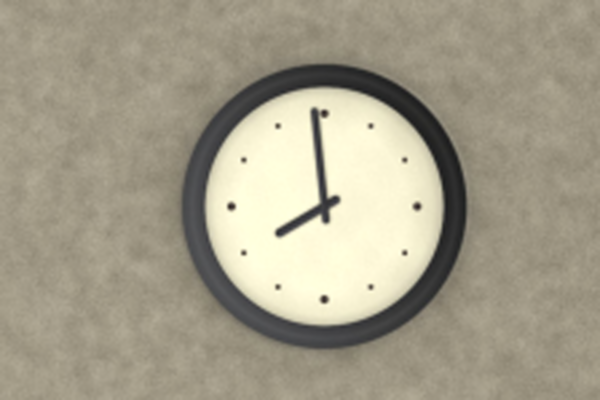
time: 7:59
